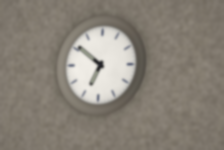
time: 6:51
